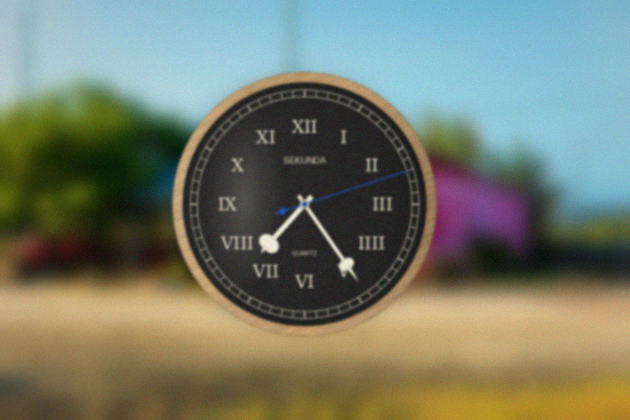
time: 7:24:12
